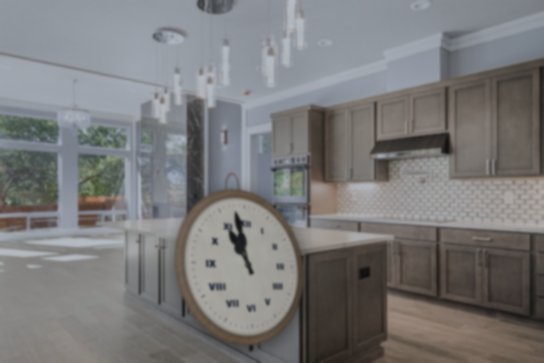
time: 10:58
